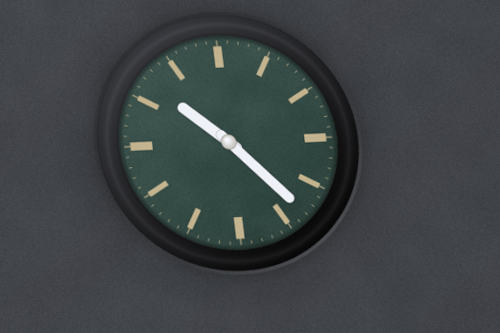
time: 10:23
